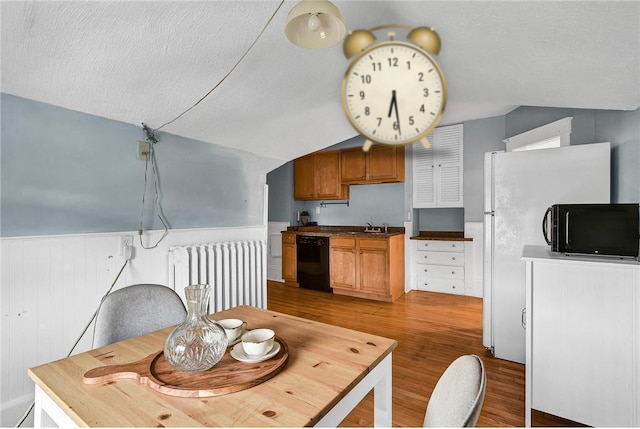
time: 6:29
